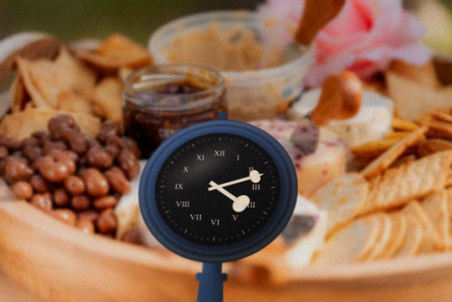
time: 4:12
